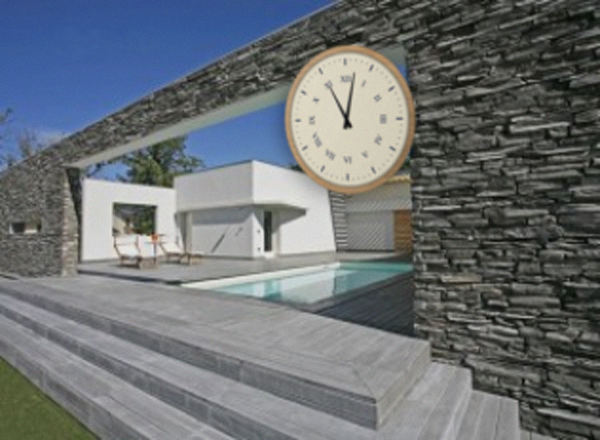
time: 11:02
